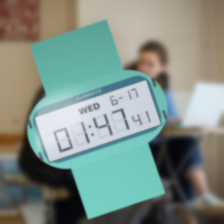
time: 1:47:41
